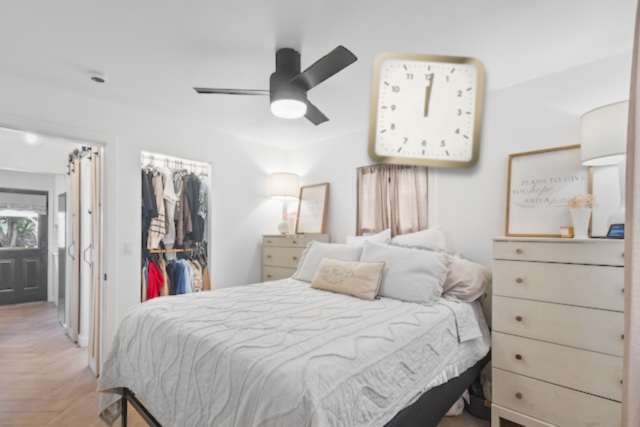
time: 12:01
